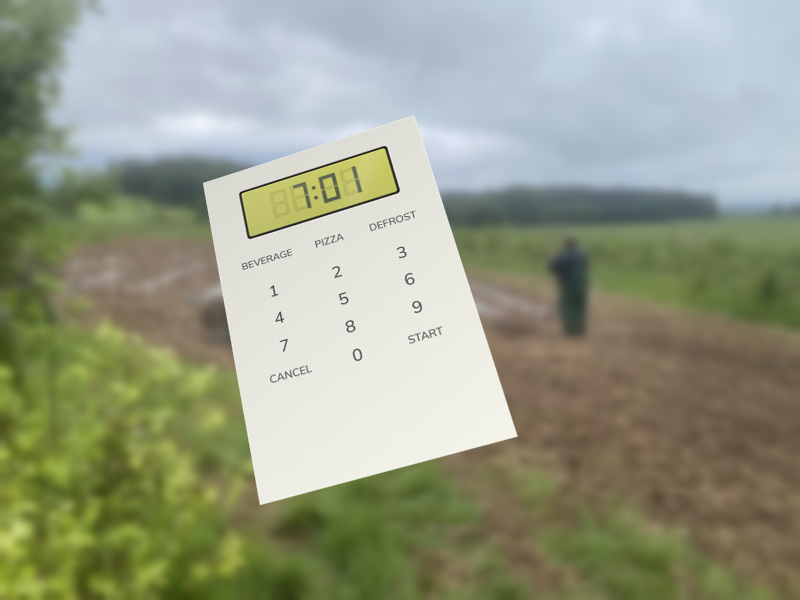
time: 7:01
